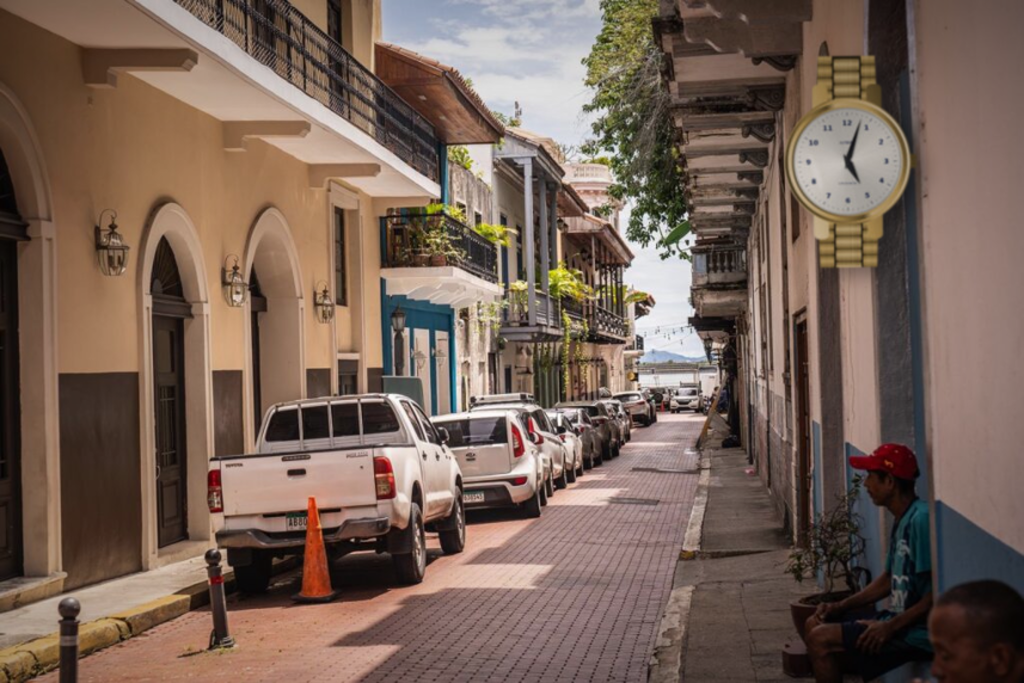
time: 5:03
